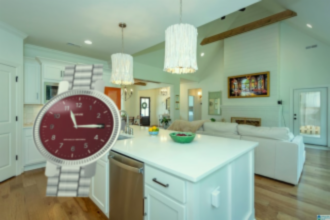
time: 11:15
